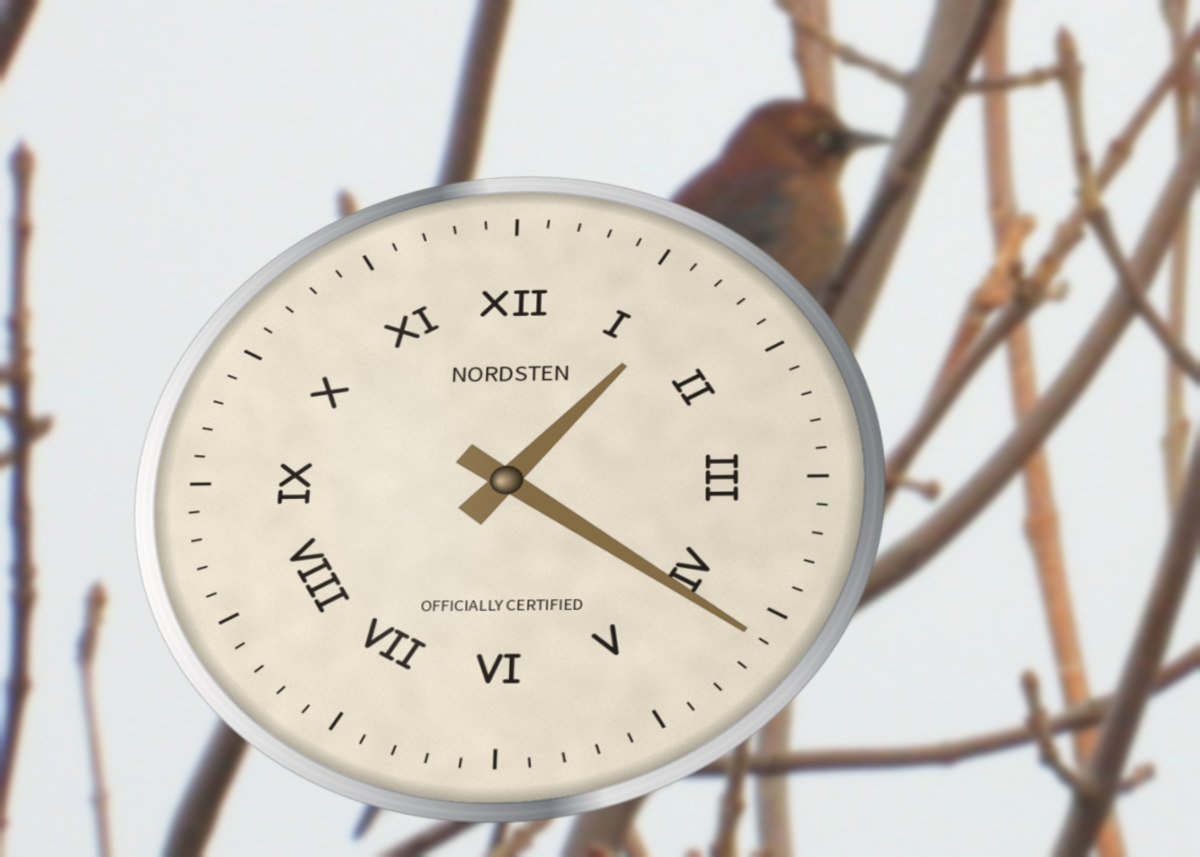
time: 1:21
